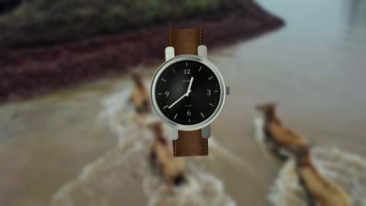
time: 12:39
